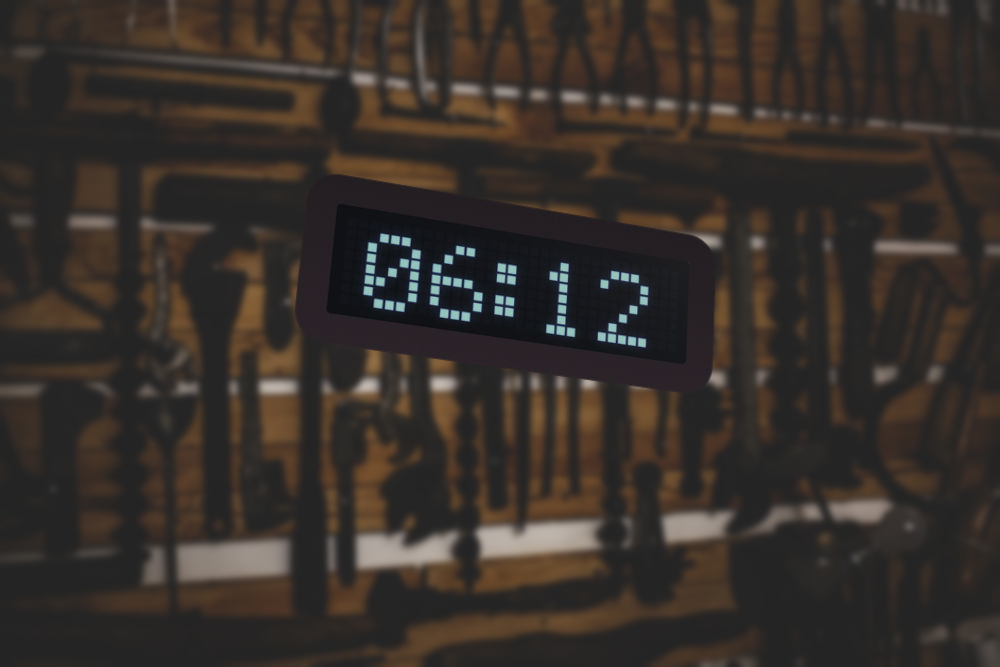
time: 6:12
